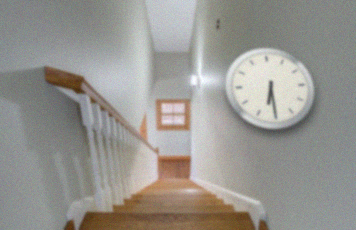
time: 6:30
